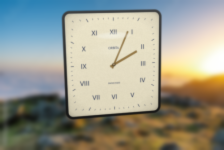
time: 2:04
